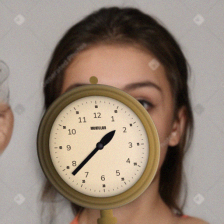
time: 1:38
